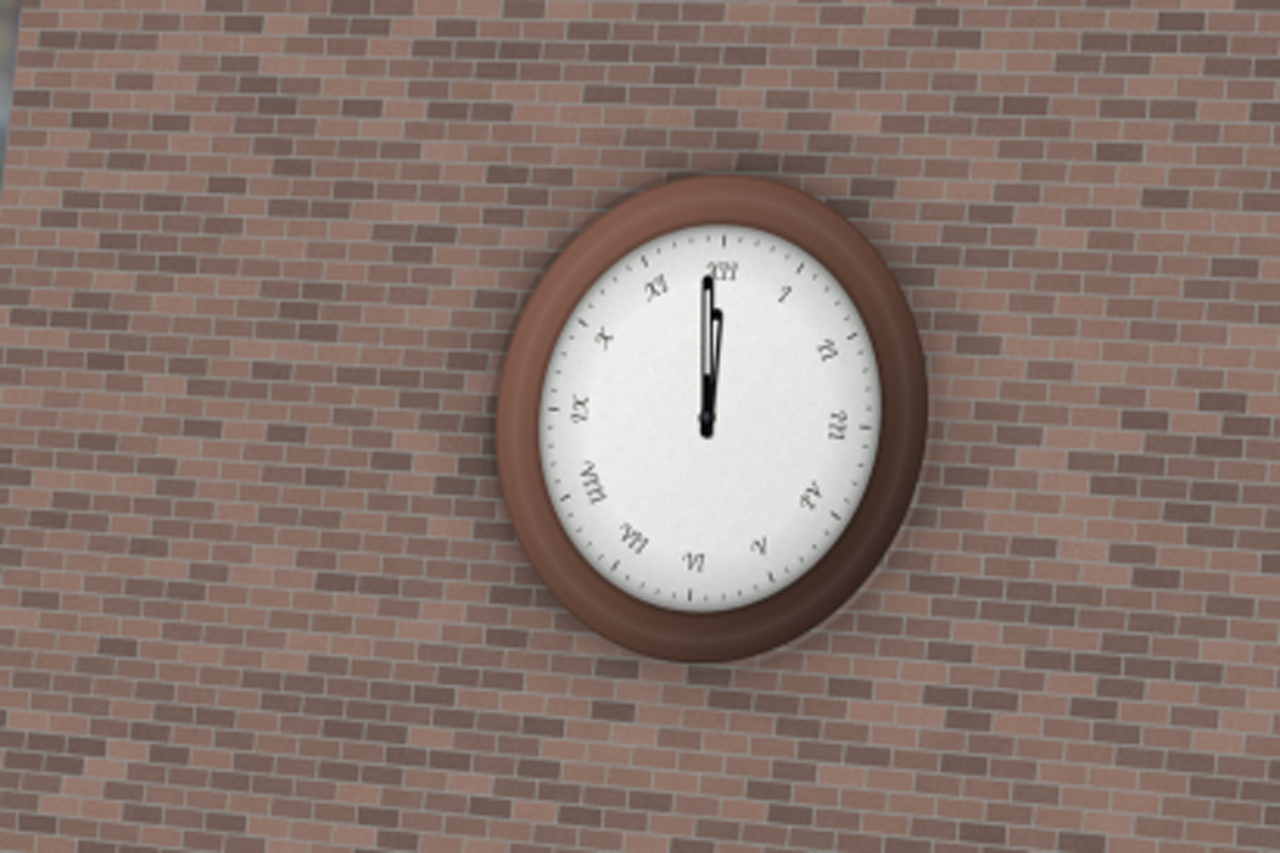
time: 11:59
